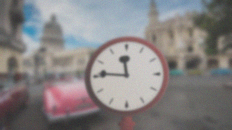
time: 11:46
